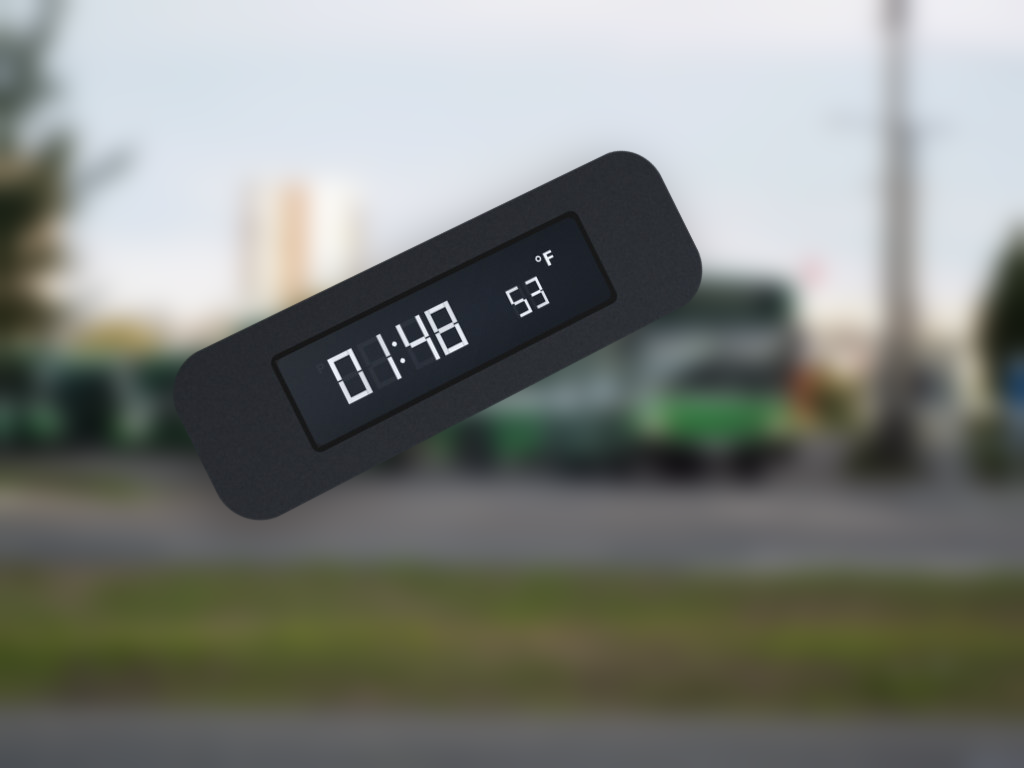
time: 1:48
